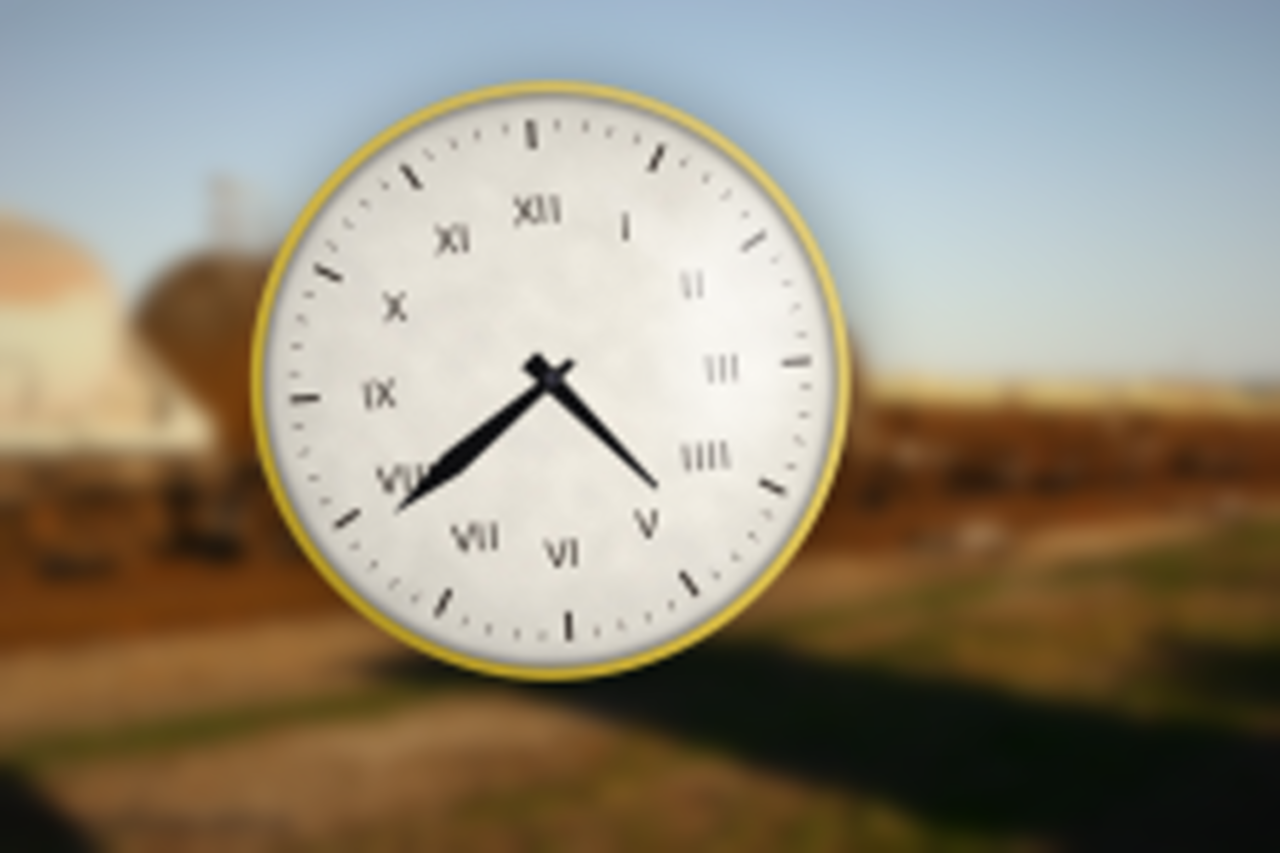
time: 4:39
